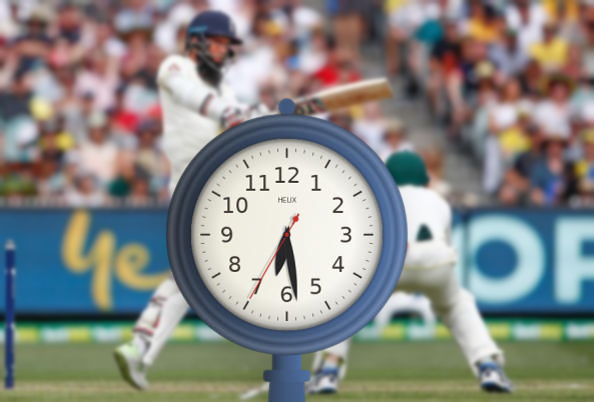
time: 6:28:35
